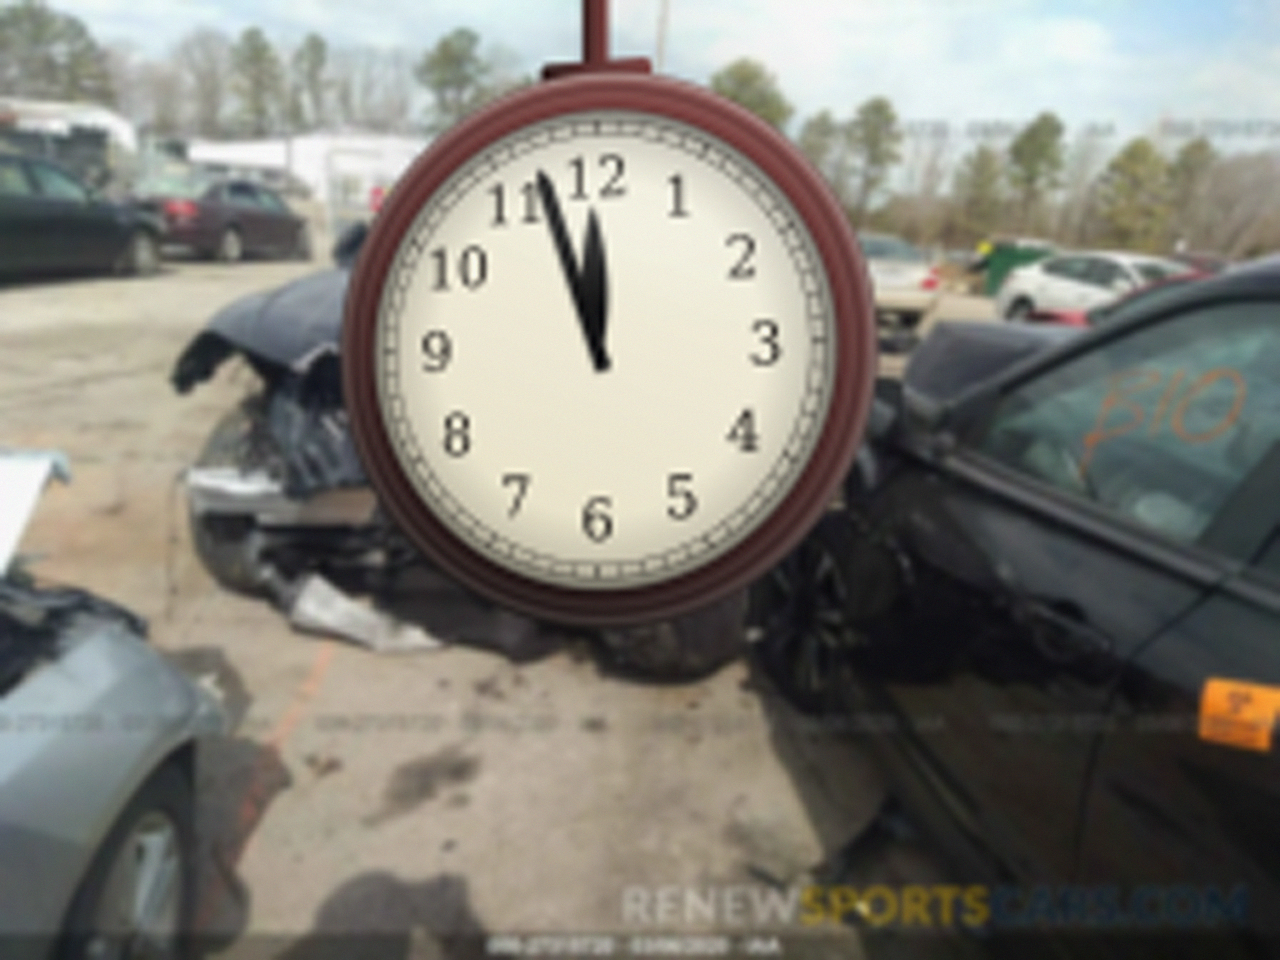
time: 11:57
